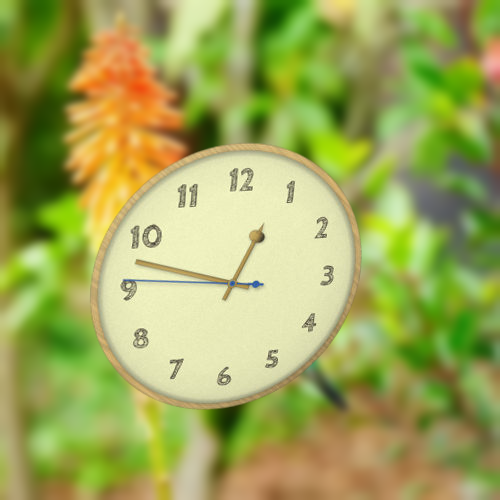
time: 12:47:46
